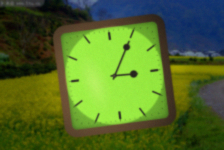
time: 3:05
